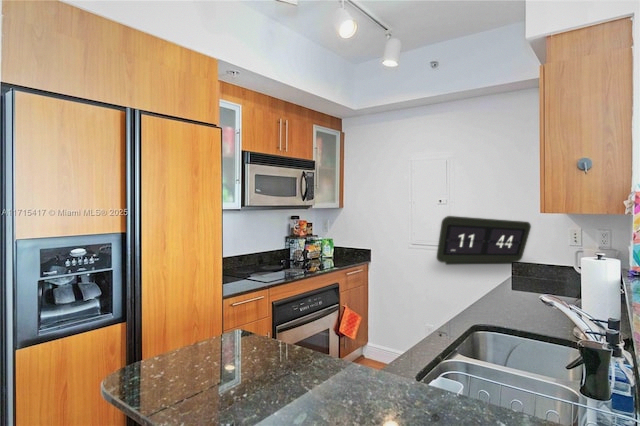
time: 11:44
